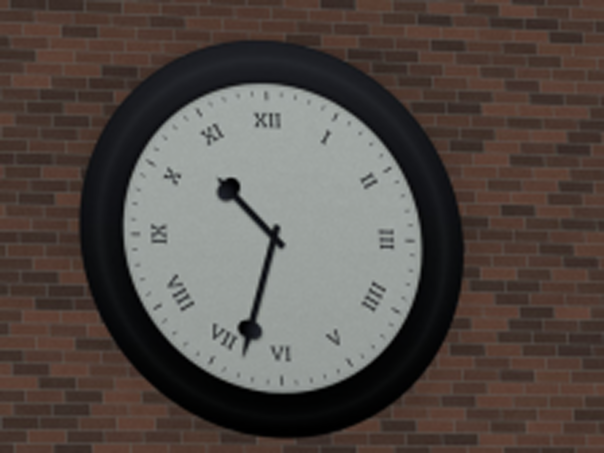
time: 10:33
